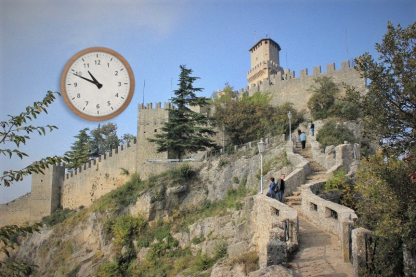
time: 10:49
